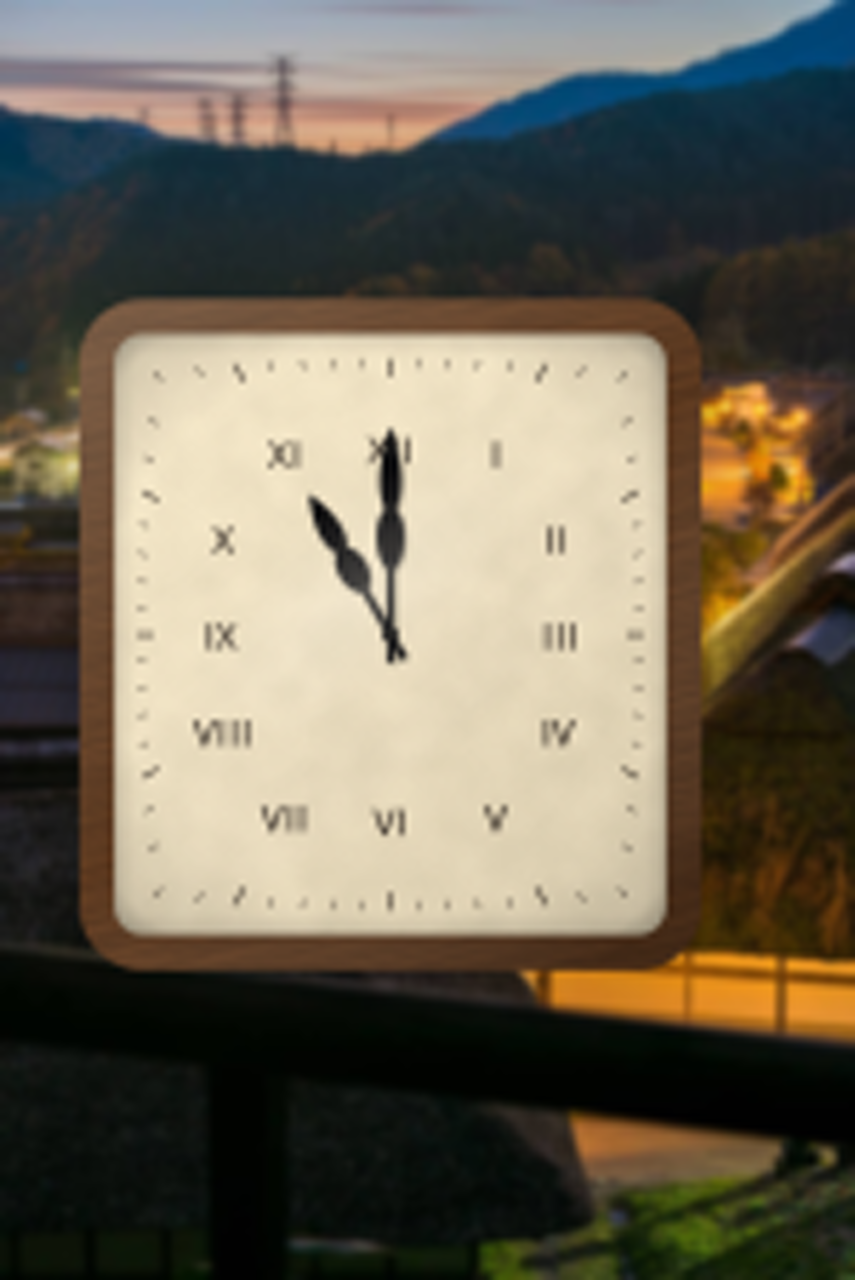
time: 11:00
